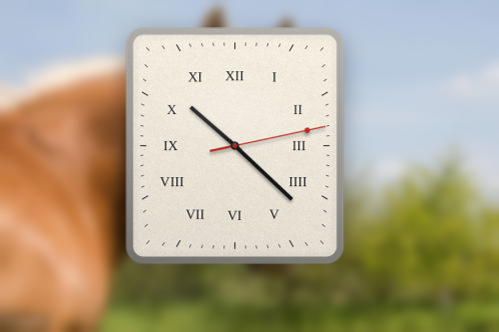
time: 10:22:13
